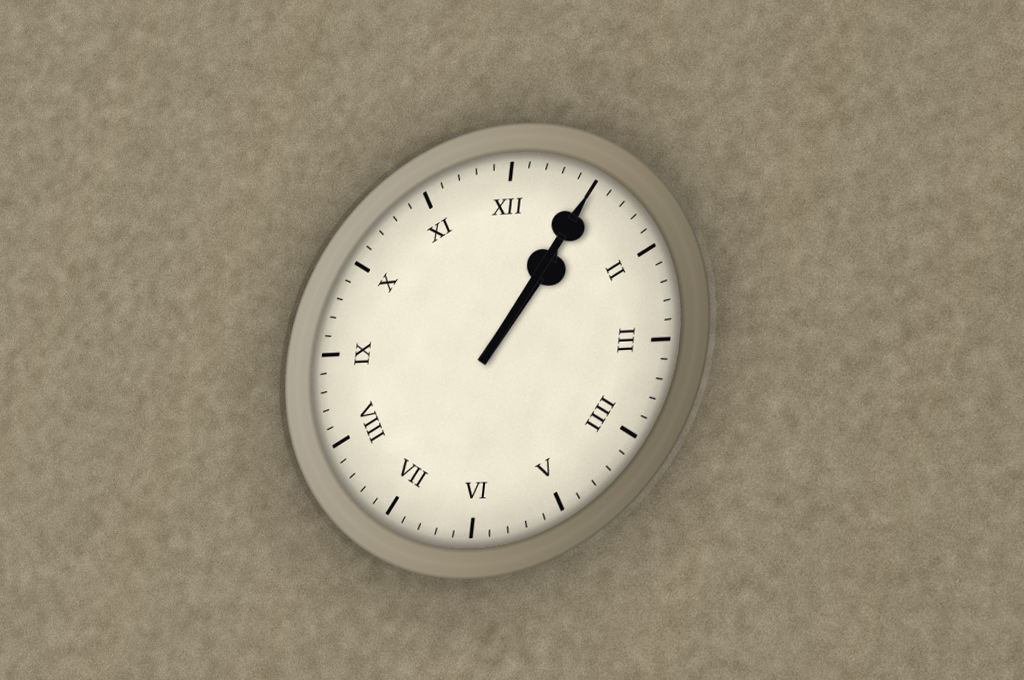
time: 1:05
